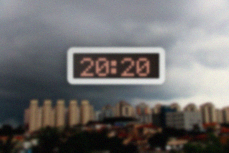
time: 20:20
